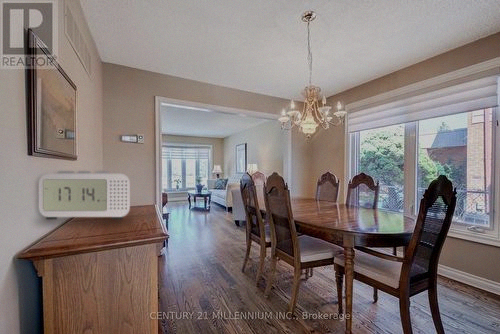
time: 17:14
